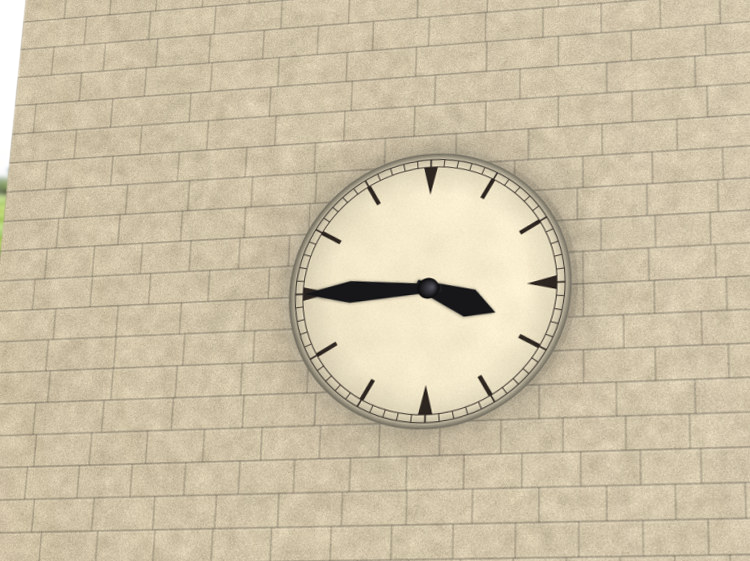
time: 3:45
